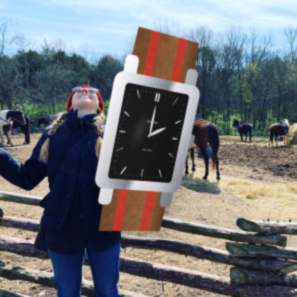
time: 2:00
